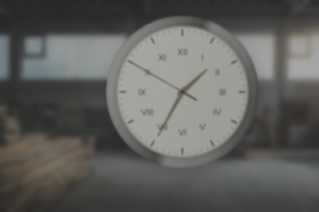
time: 1:34:50
